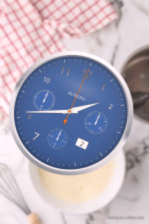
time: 1:41
